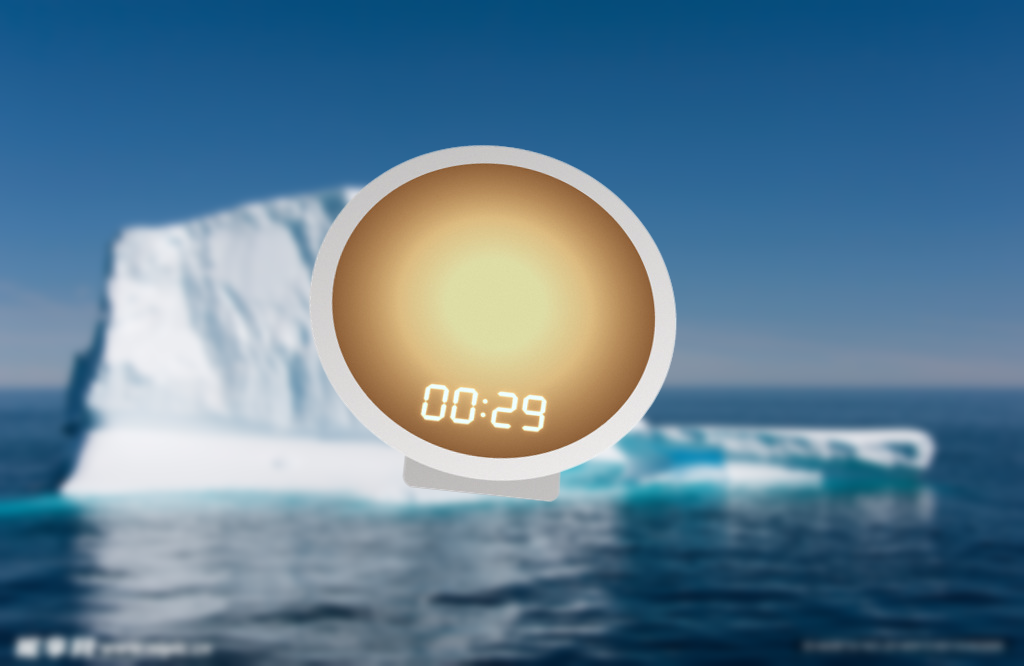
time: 0:29
